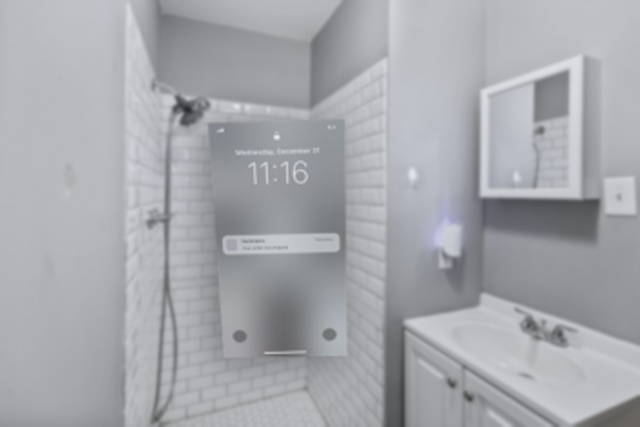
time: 11:16
